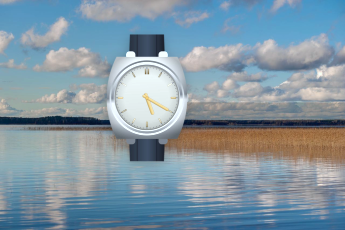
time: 5:20
